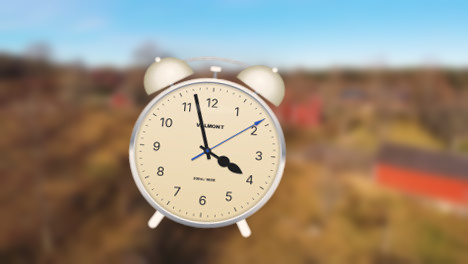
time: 3:57:09
